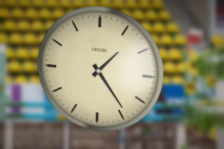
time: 1:24
